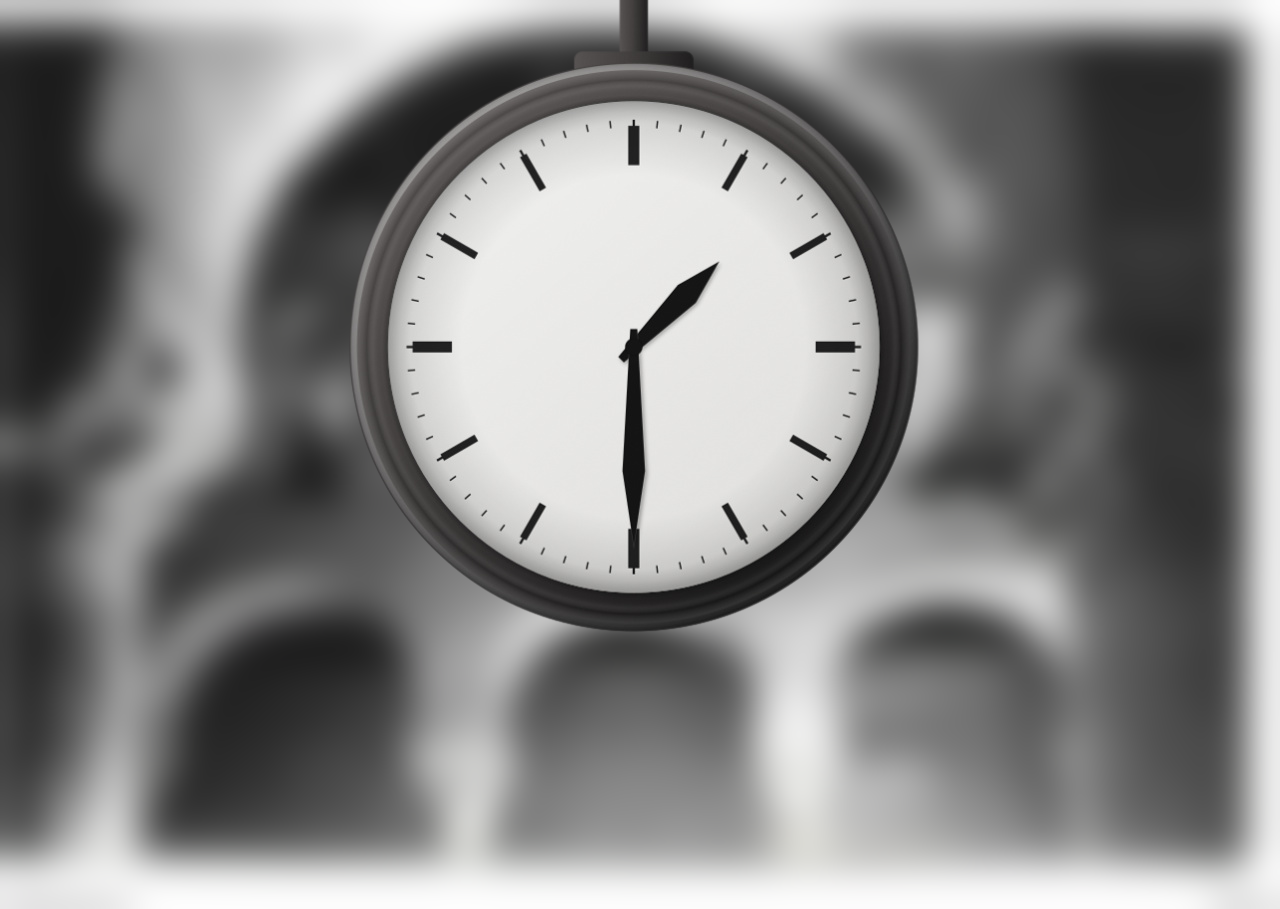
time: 1:30
